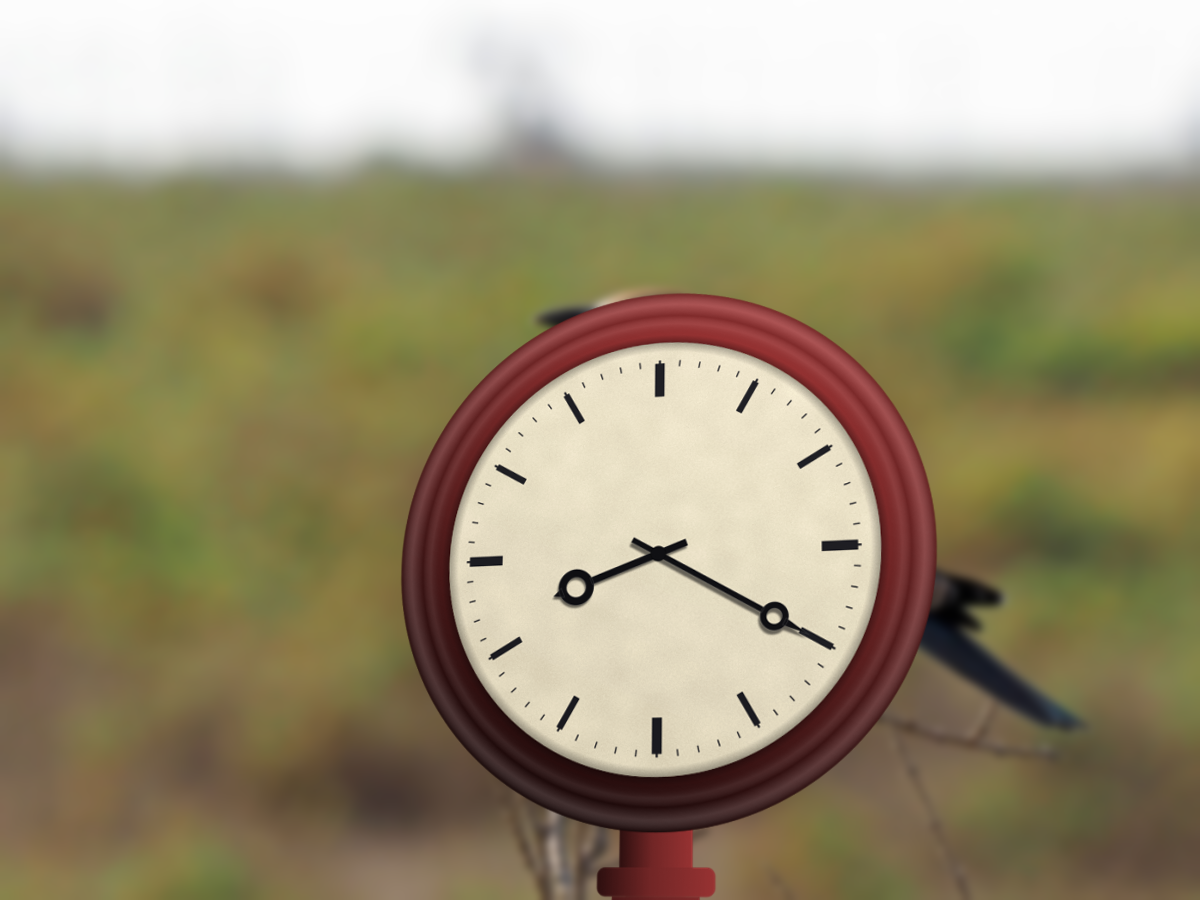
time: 8:20
